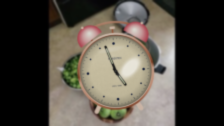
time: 4:57
